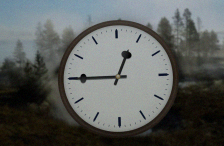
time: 12:45
